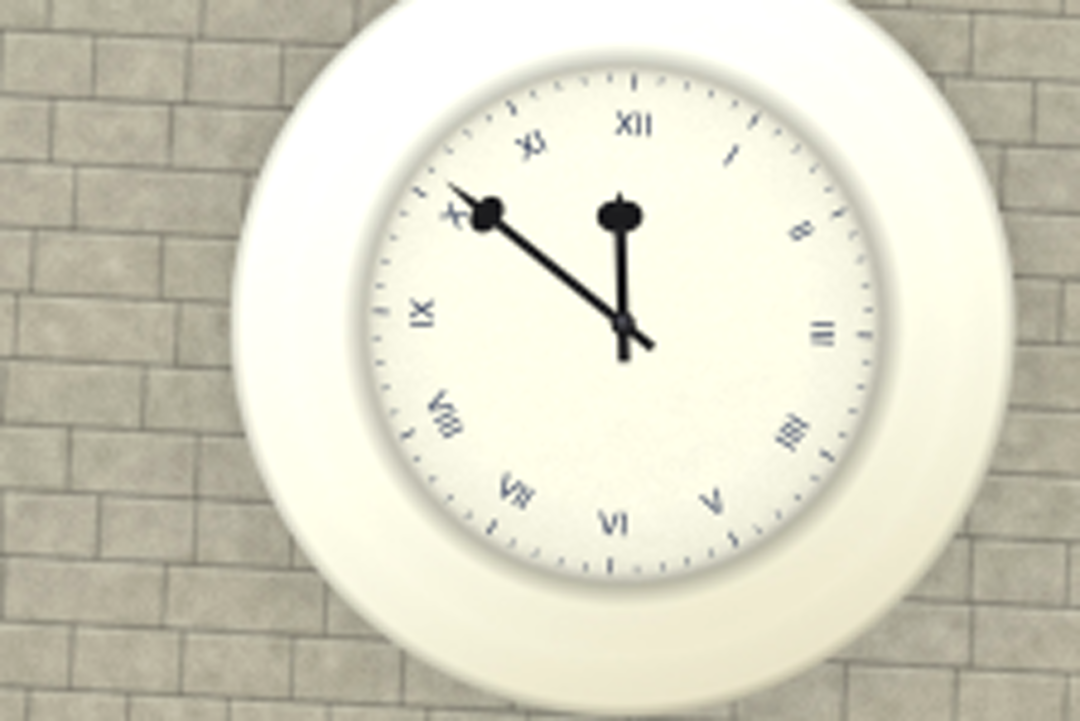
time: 11:51
